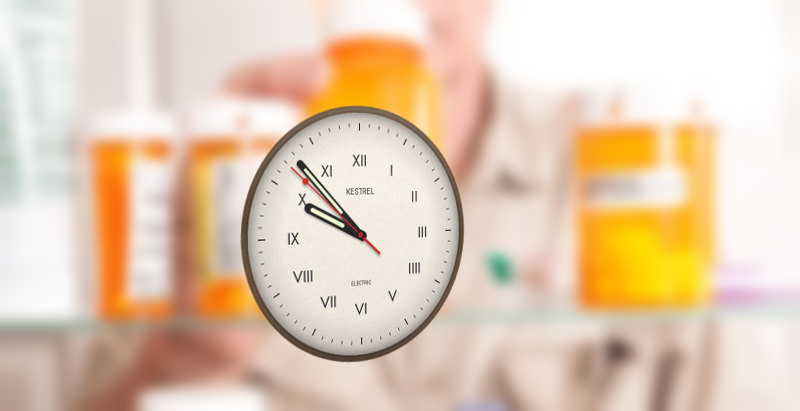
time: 9:52:52
